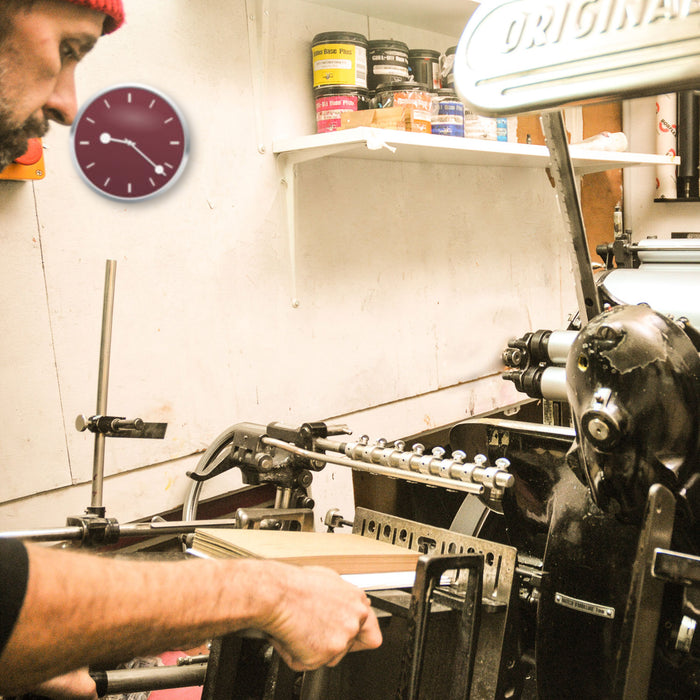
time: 9:22
